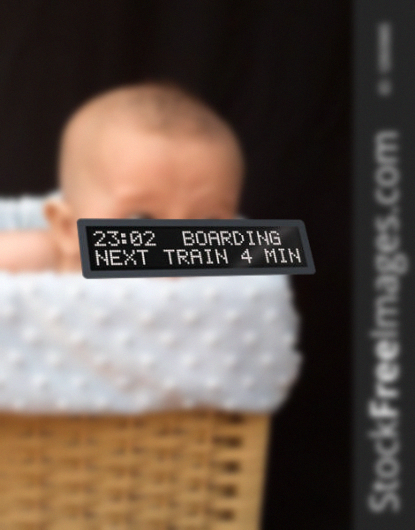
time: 23:02
